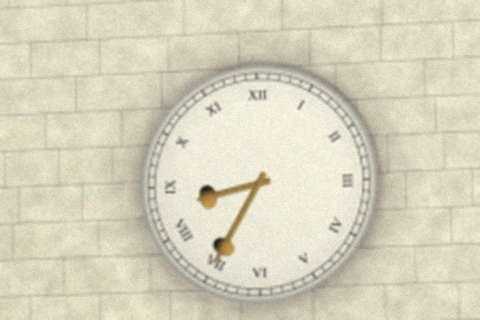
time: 8:35
